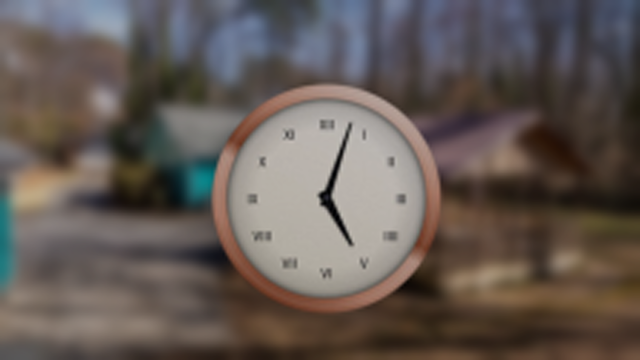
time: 5:03
